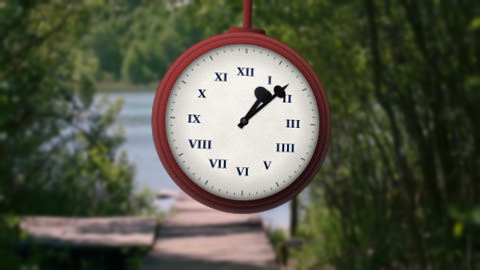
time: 1:08
